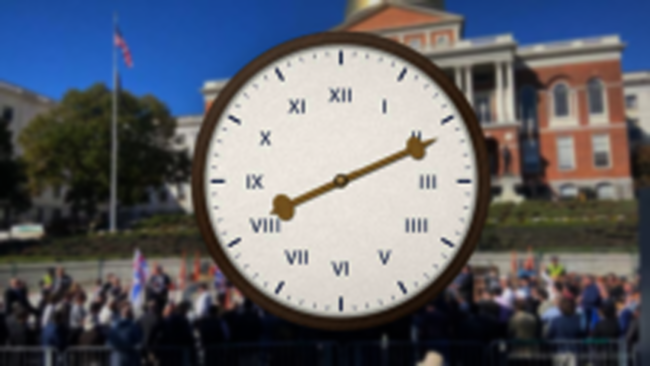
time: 8:11
